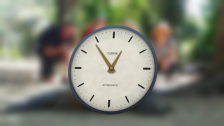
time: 12:54
